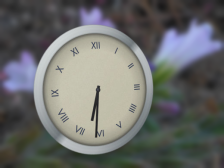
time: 6:31
